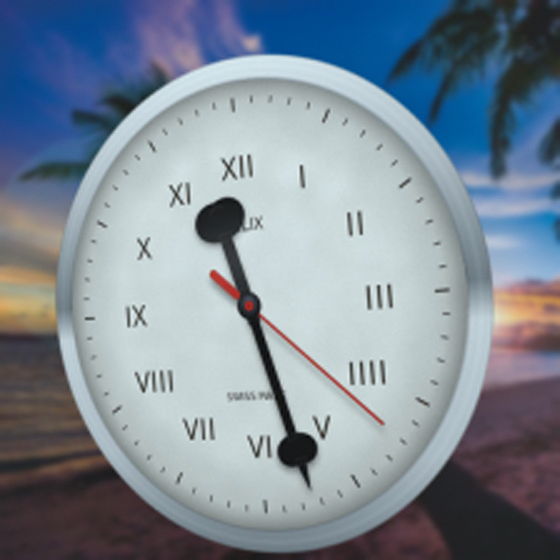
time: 11:27:22
